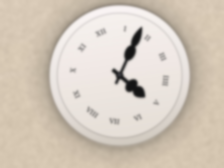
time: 5:08
